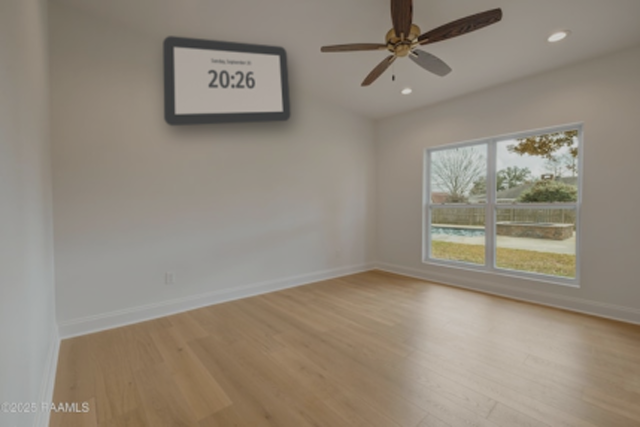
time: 20:26
